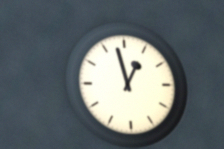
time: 12:58
